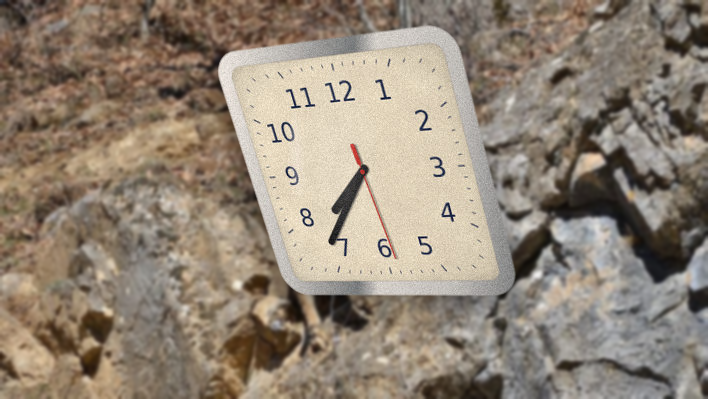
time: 7:36:29
